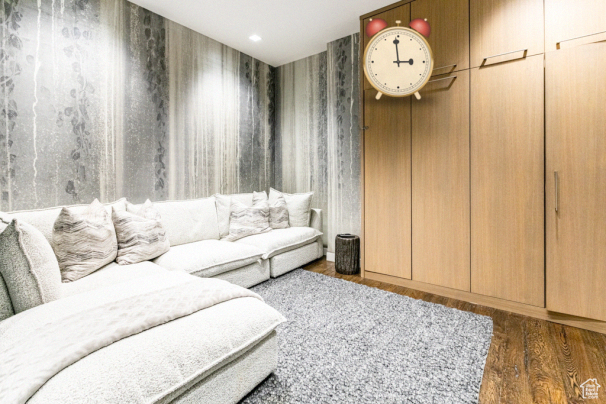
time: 2:59
